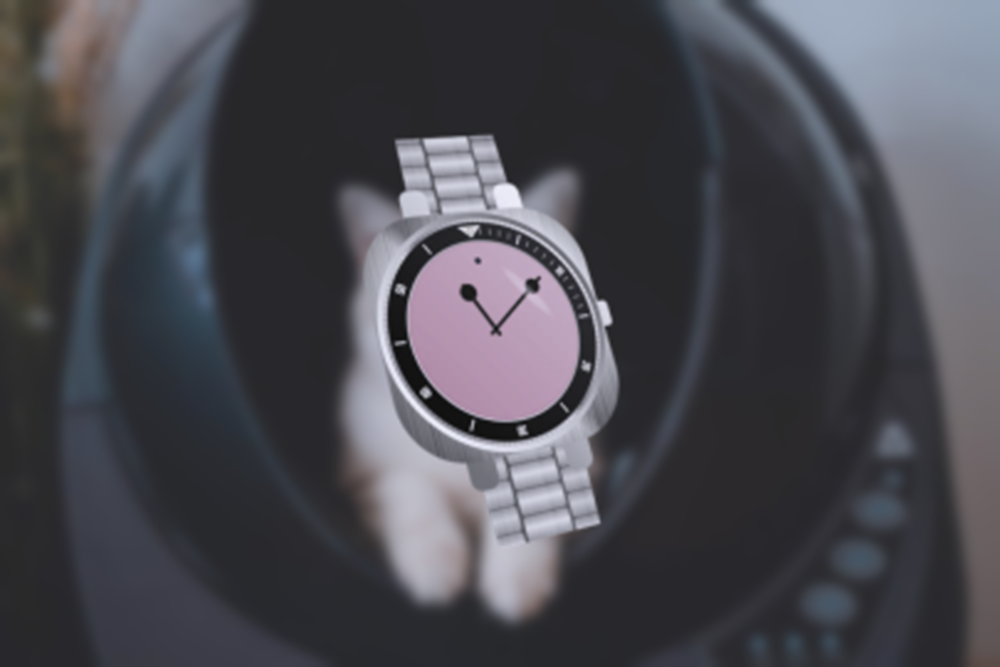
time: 11:09
